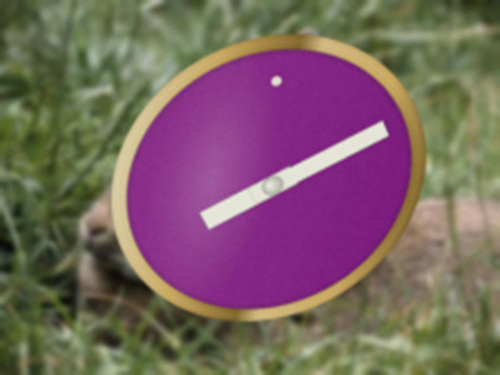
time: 8:11
